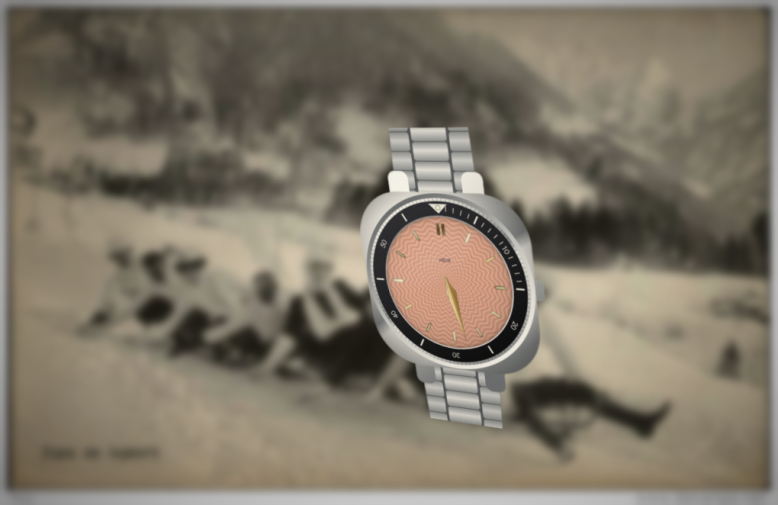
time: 5:28
